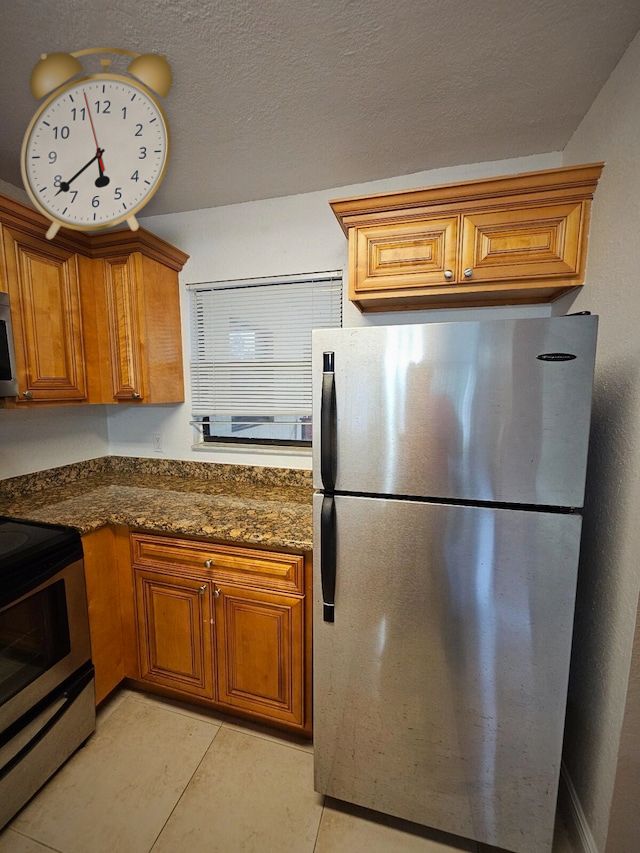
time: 5:37:57
